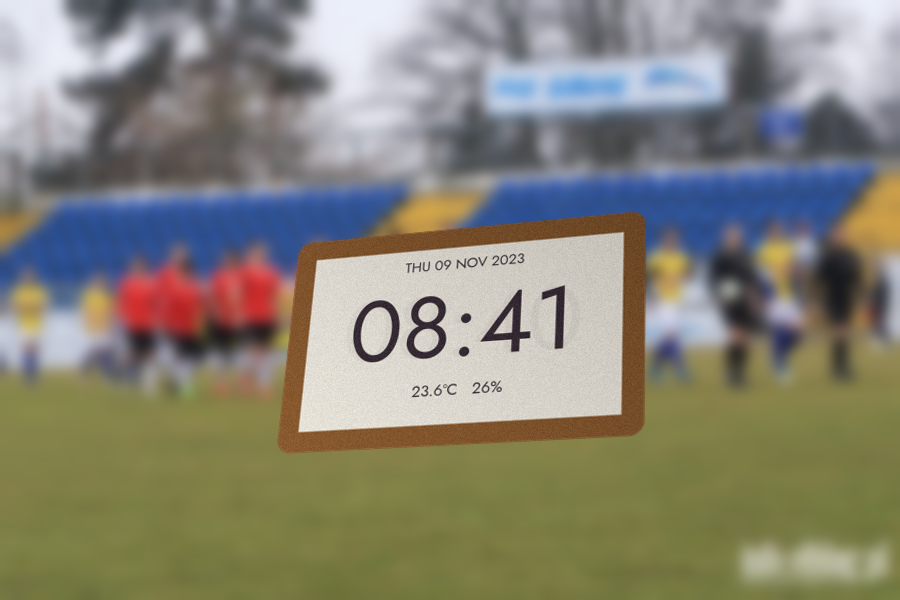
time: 8:41
